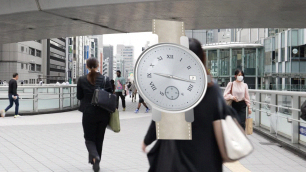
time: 9:17
